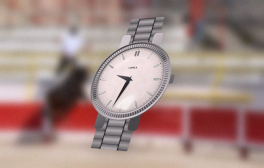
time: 9:33
